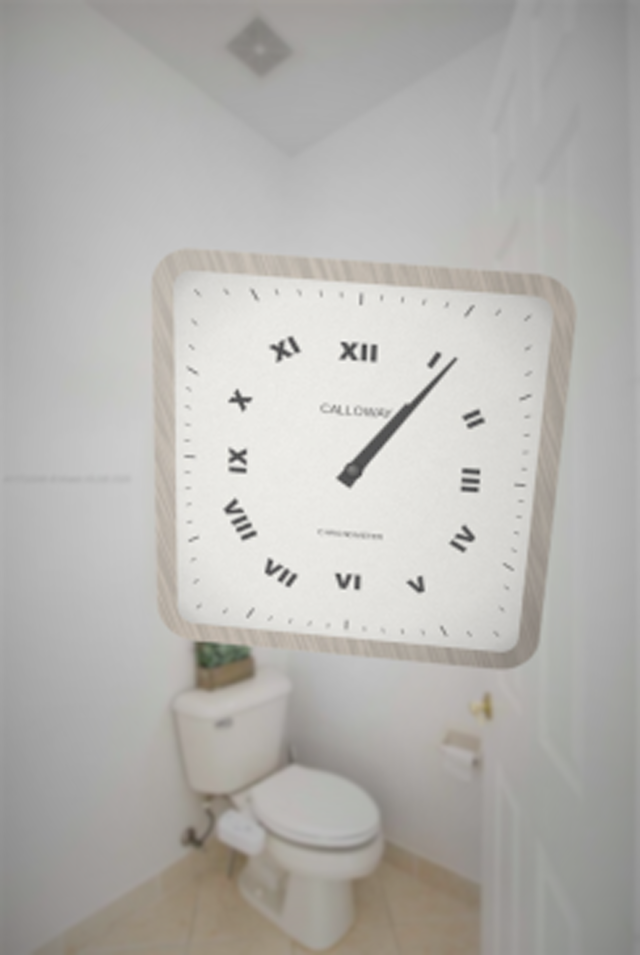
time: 1:06
